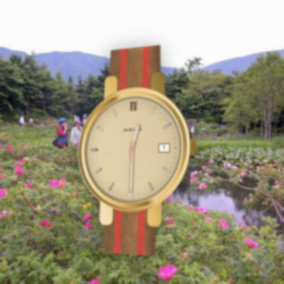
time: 12:30
